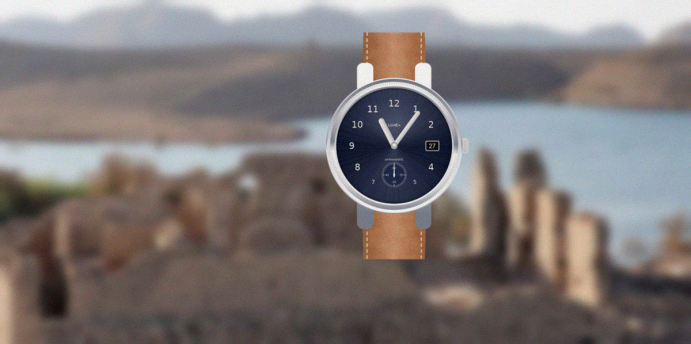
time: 11:06
